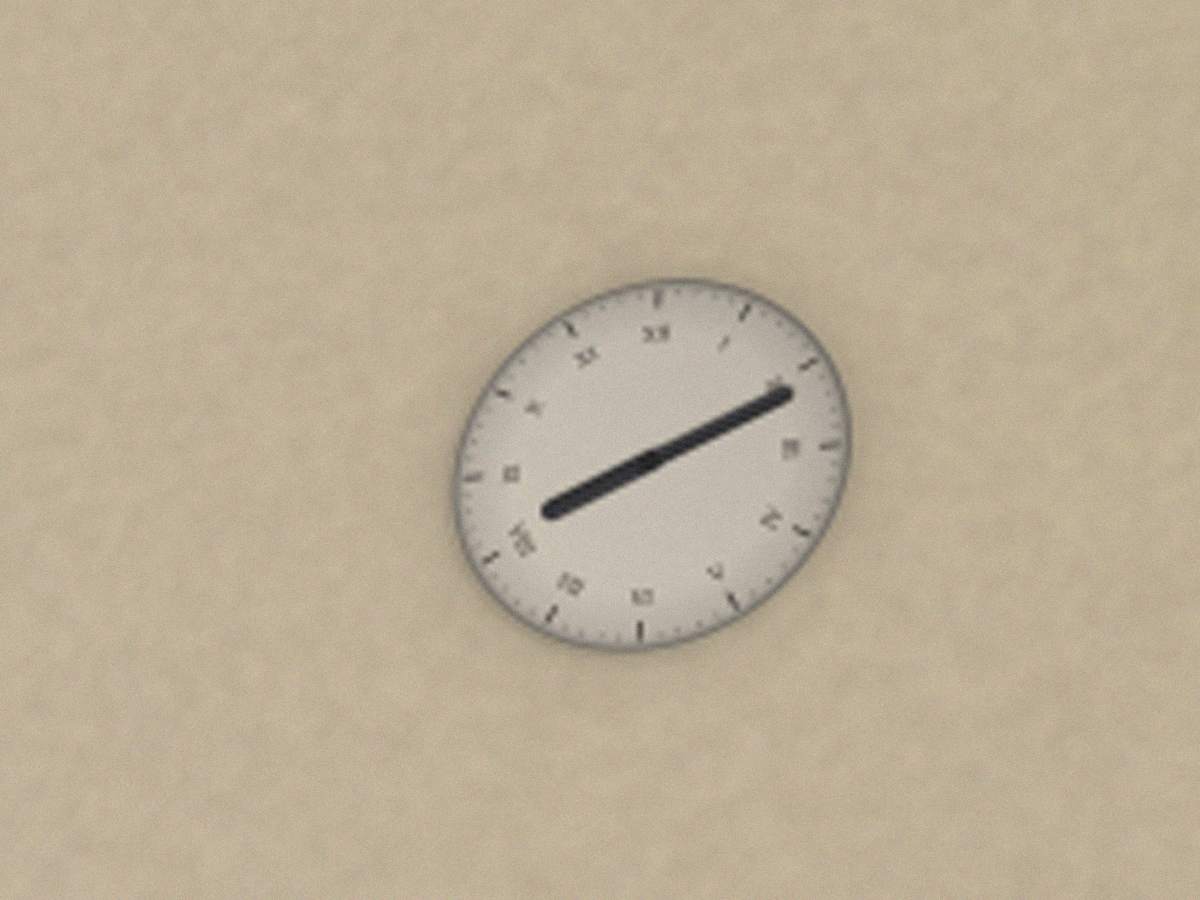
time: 8:11
